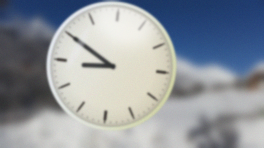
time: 8:50
